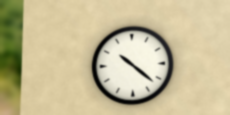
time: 10:22
